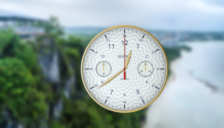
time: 12:39
